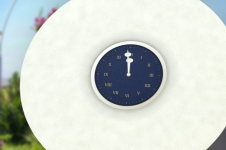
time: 11:59
